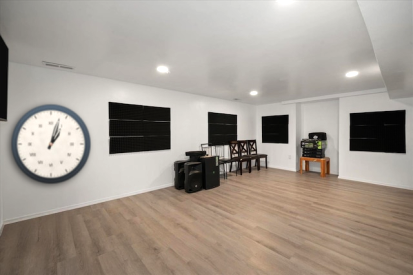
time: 1:03
